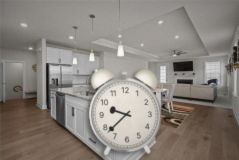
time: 9:38
